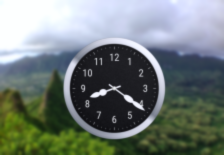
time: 8:21
